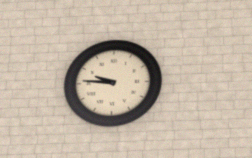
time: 9:46
